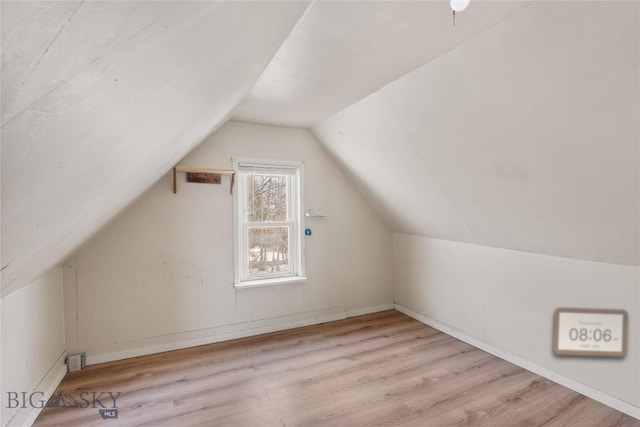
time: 8:06
